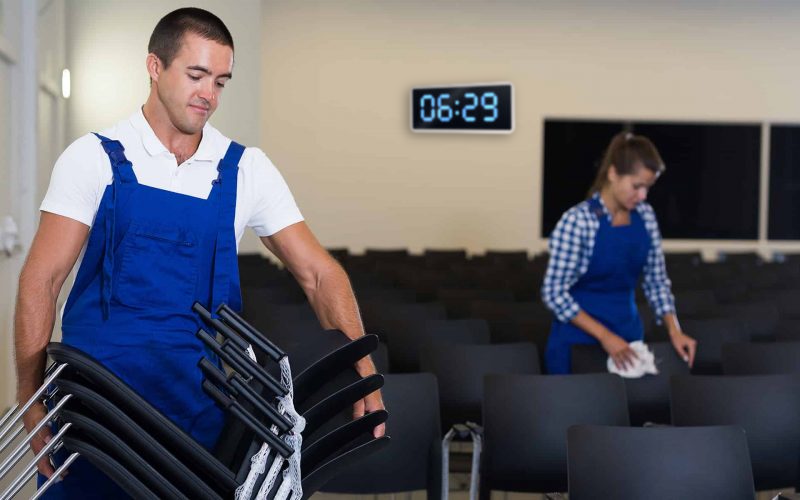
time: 6:29
